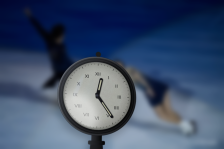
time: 12:24
